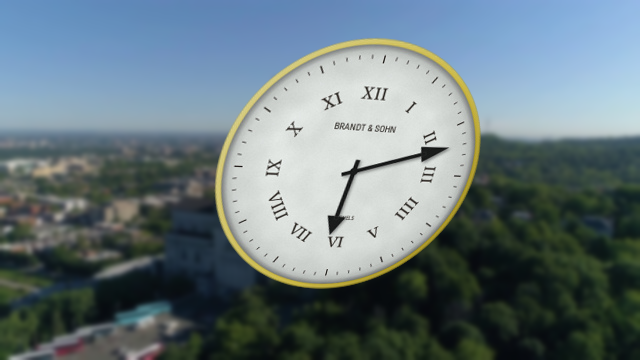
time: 6:12
